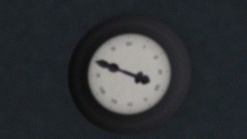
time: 3:49
